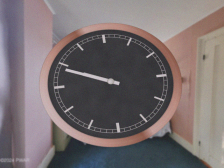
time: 9:49
